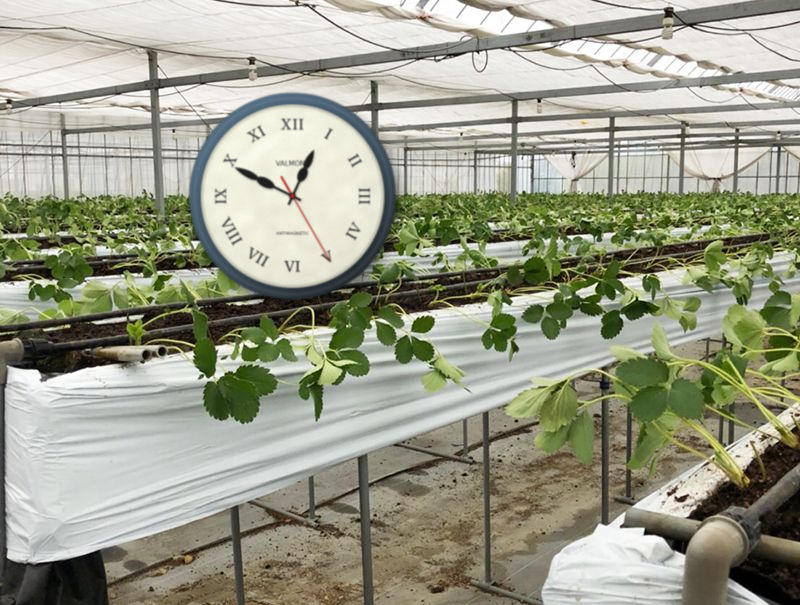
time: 12:49:25
